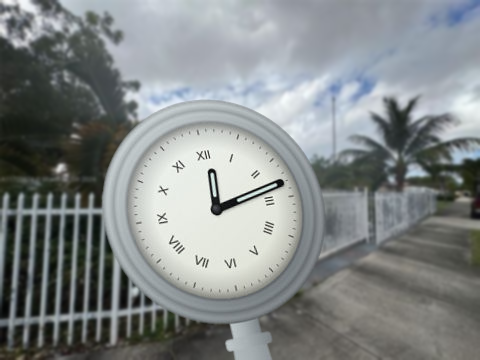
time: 12:13
